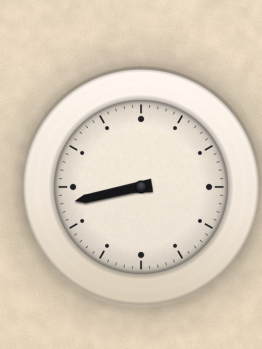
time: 8:43
